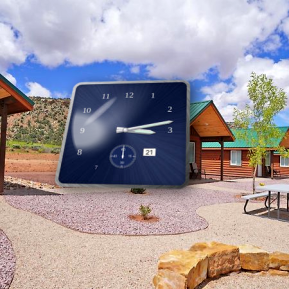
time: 3:13
